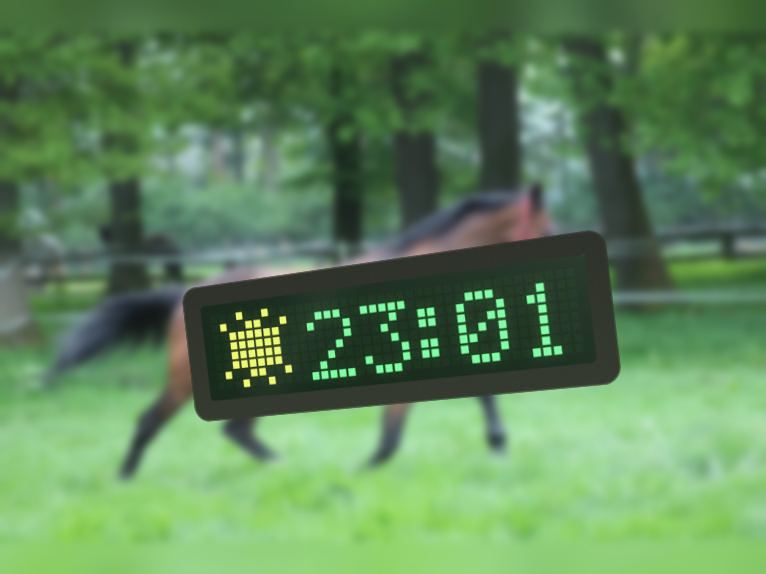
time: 23:01
